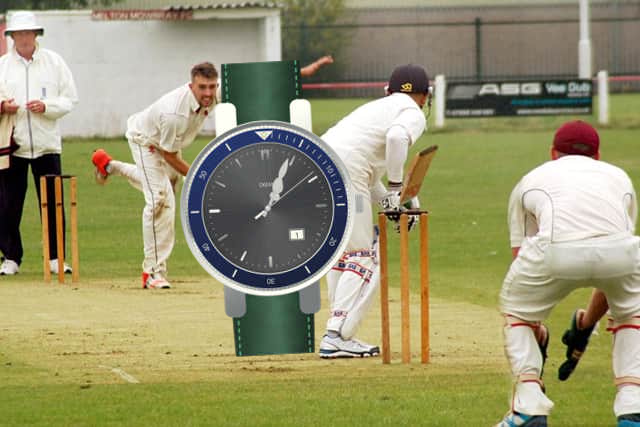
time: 1:04:09
